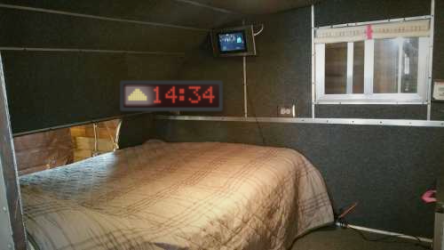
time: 14:34
